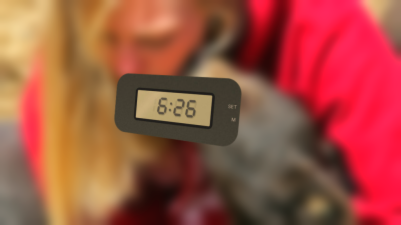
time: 6:26
